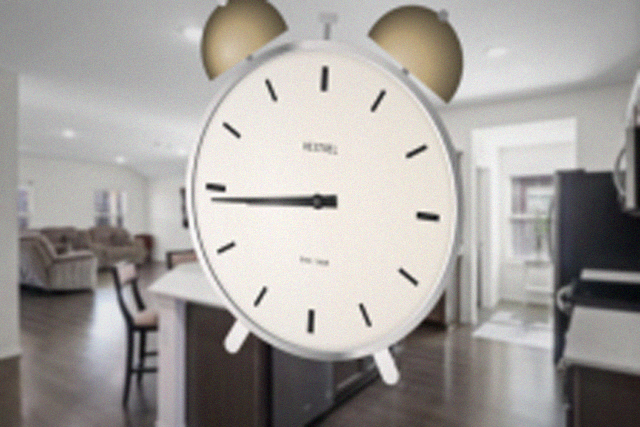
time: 8:44
